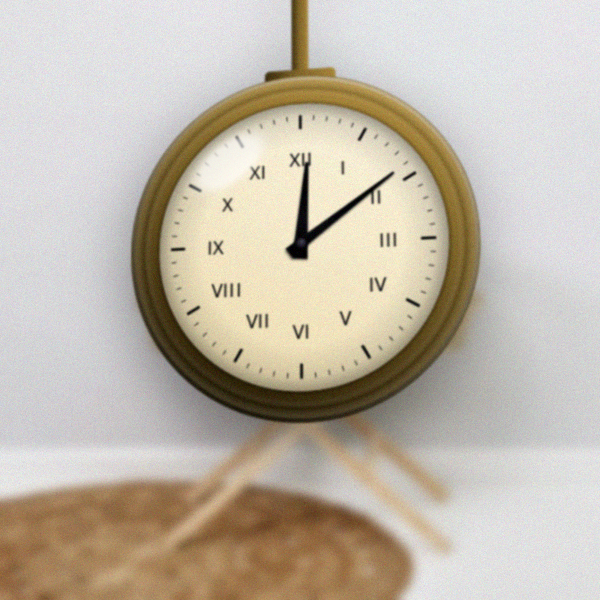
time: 12:09
